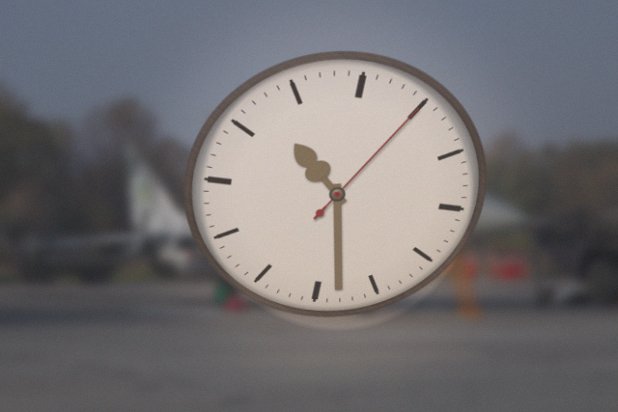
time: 10:28:05
